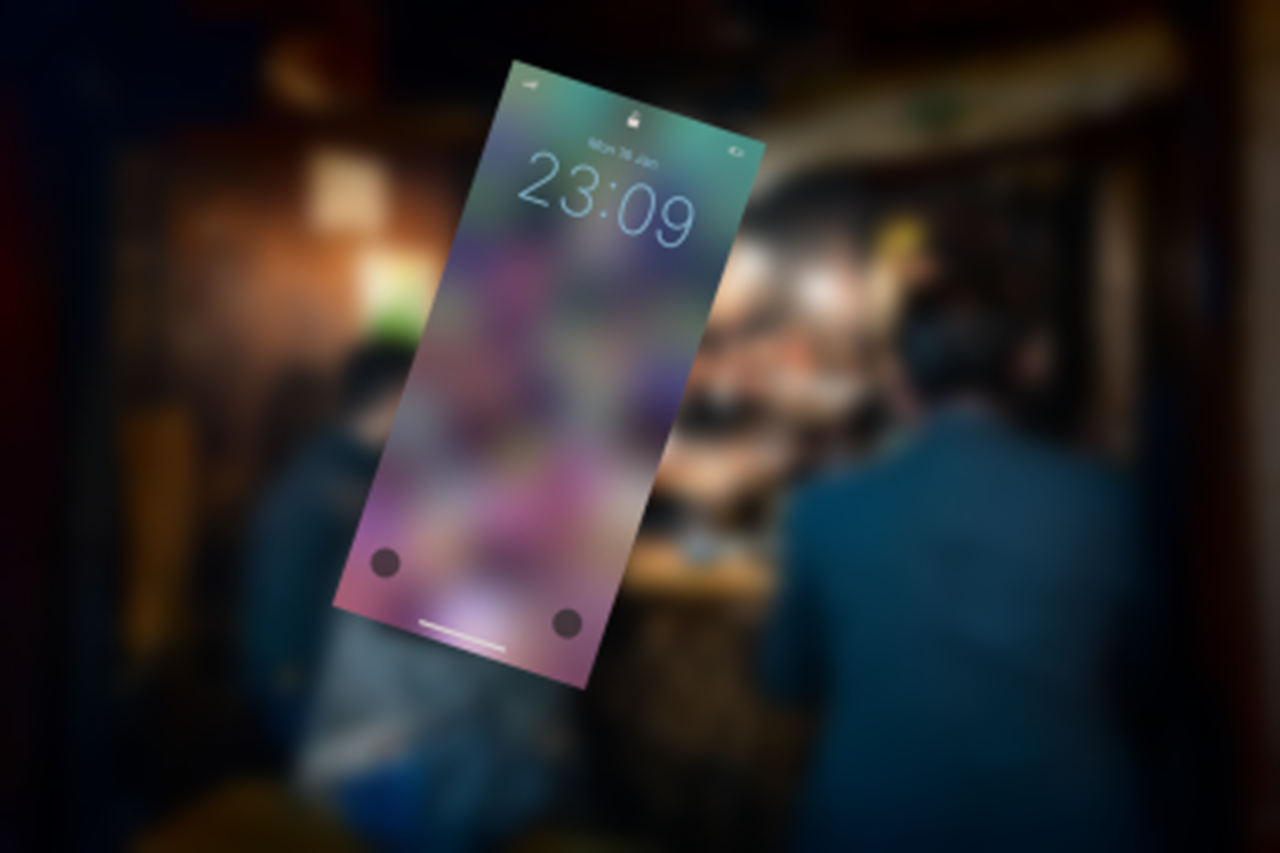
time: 23:09
